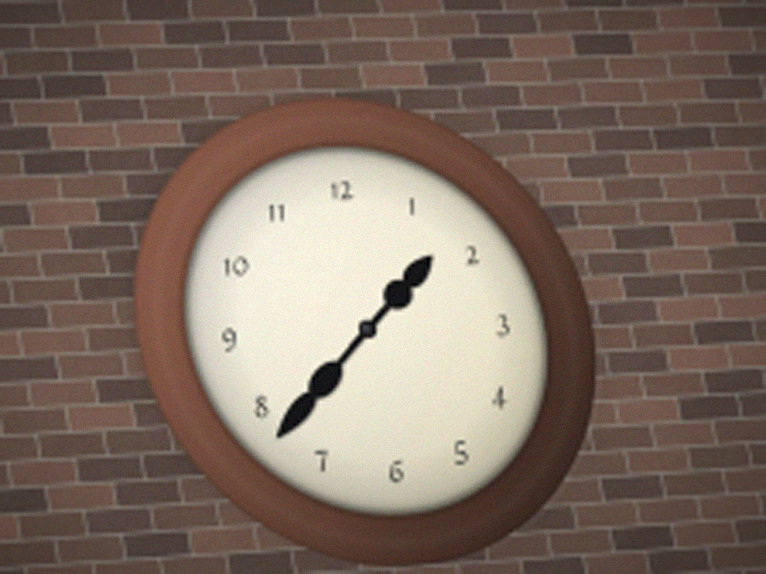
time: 1:38
